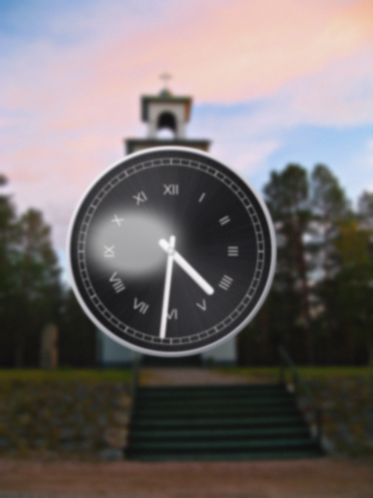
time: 4:31
